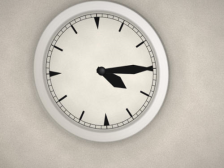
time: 4:15
